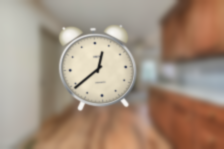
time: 12:39
